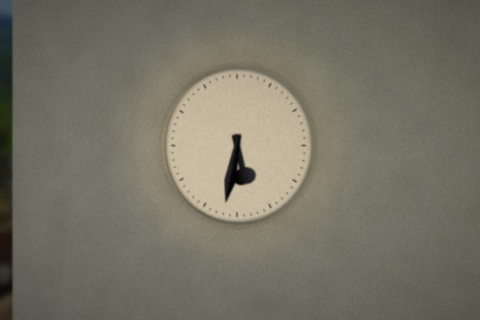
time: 5:32
